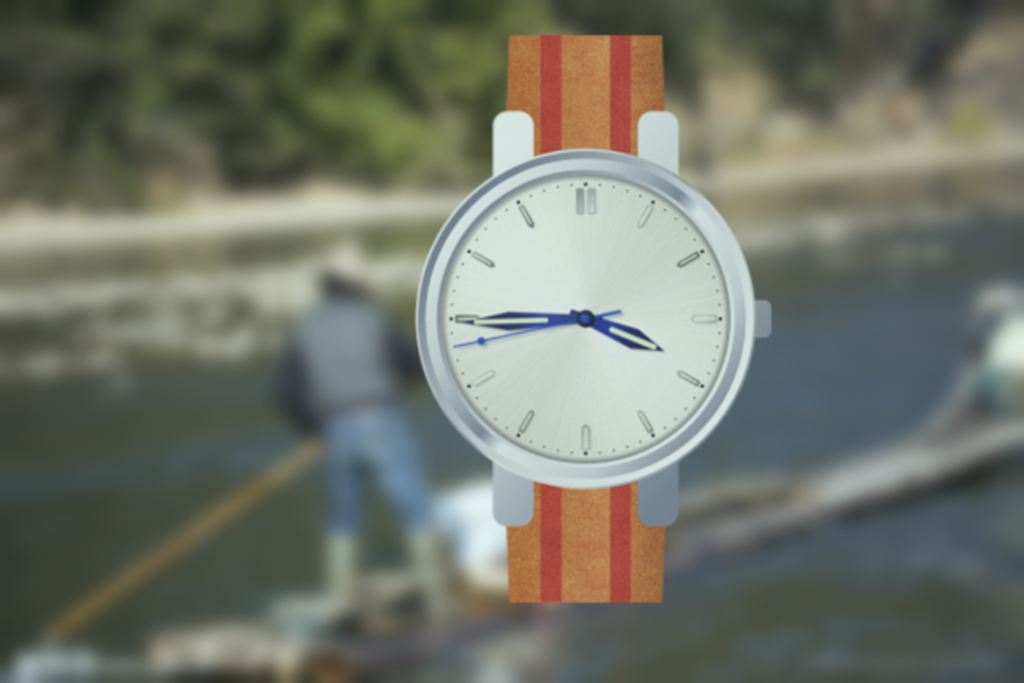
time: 3:44:43
